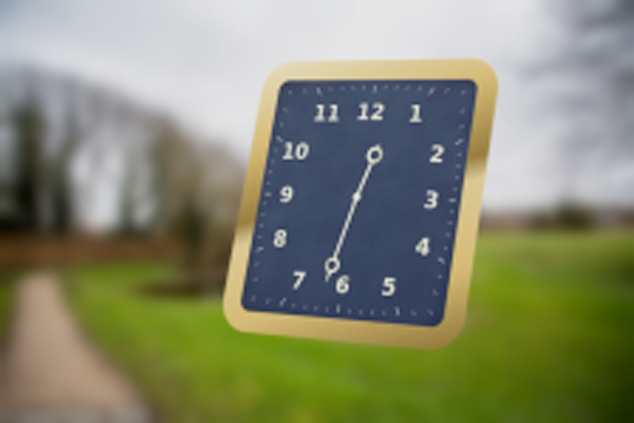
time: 12:32
